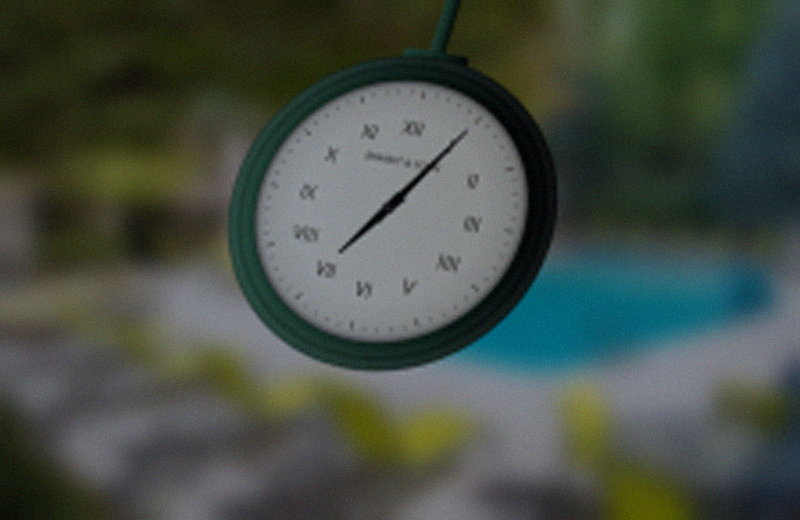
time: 7:05
